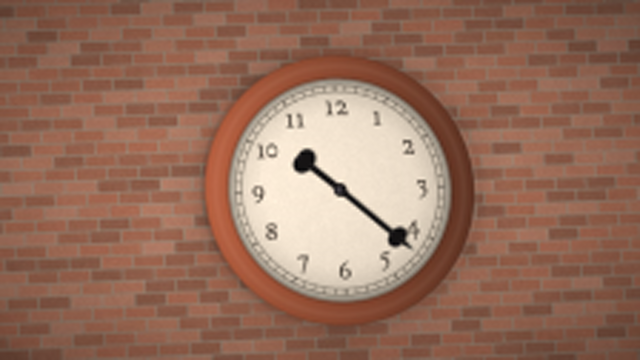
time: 10:22
